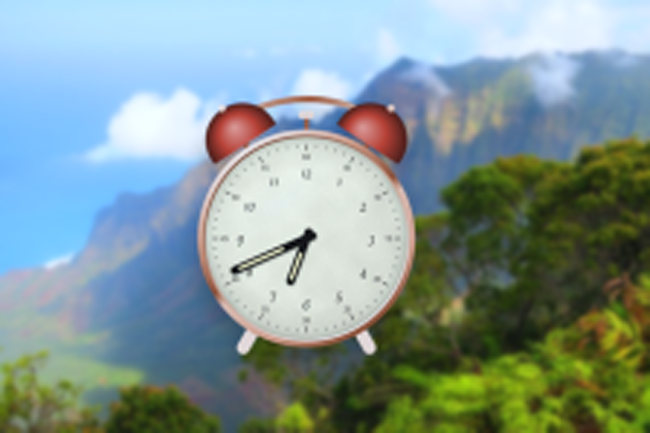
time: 6:41
